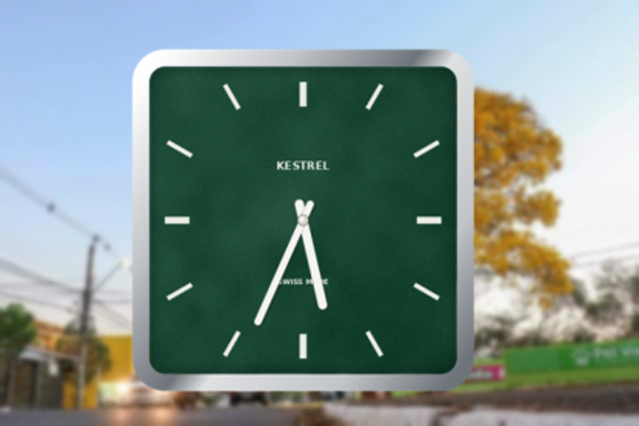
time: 5:34
